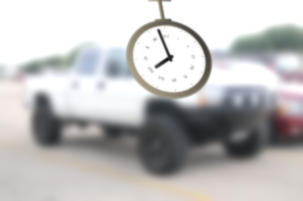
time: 7:58
